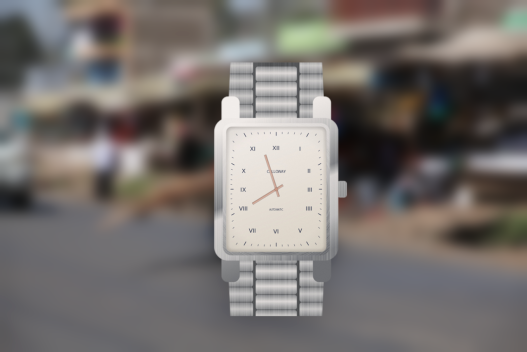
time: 7:57
